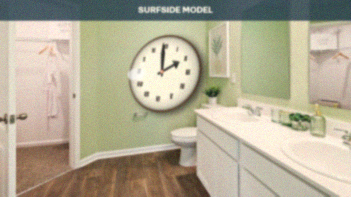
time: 1:59
